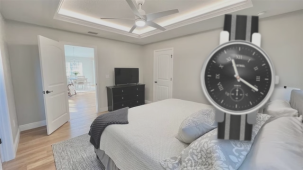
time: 11:20
